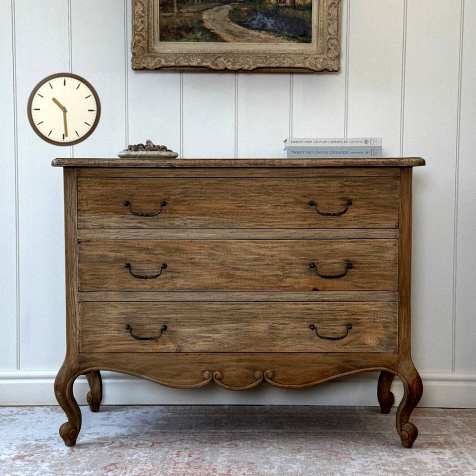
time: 10:29
